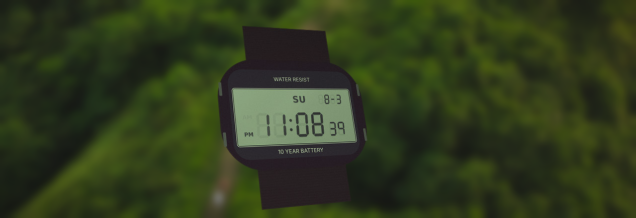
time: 11:08:39
